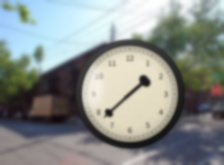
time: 1:38
